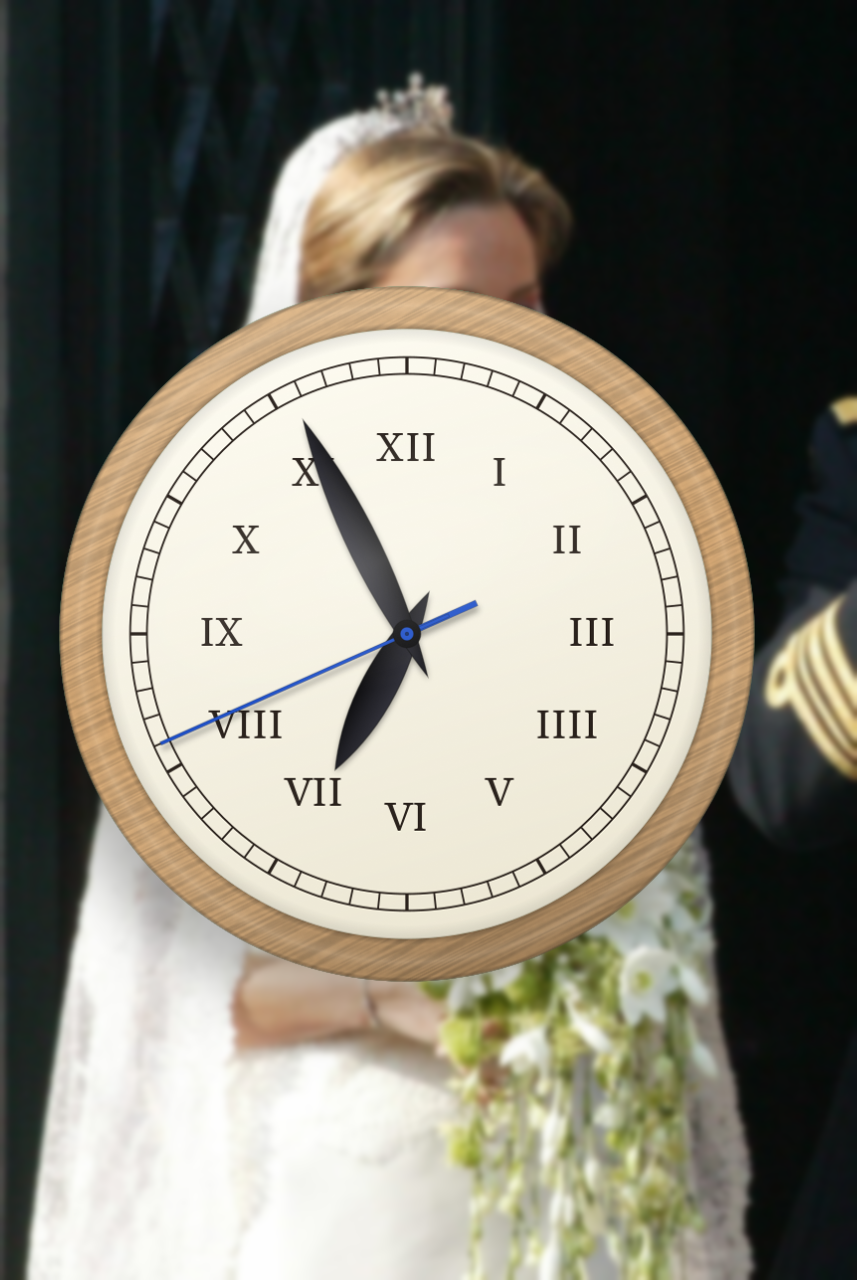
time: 6:55:41
